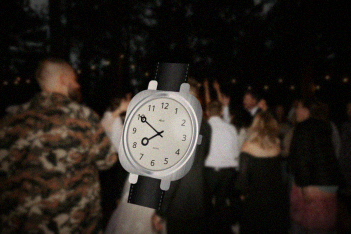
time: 7:50
